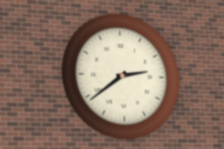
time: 2:39
